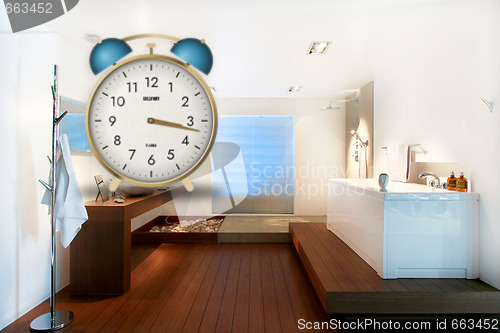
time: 3:17
